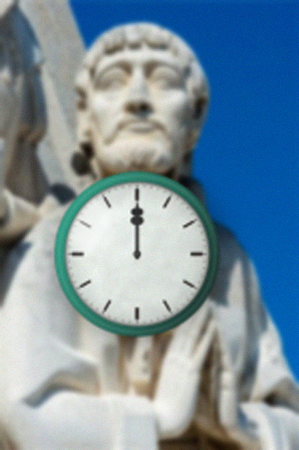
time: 12:00
